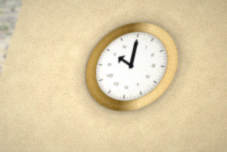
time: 10:00
